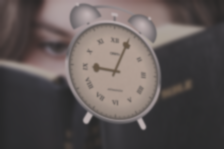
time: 9:04
